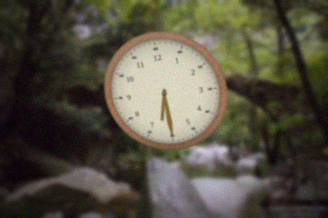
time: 6:30
